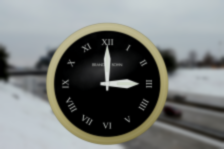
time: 3:00
